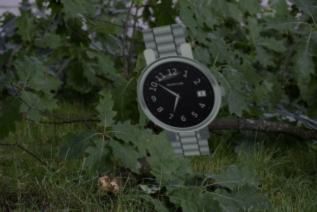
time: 6:52
